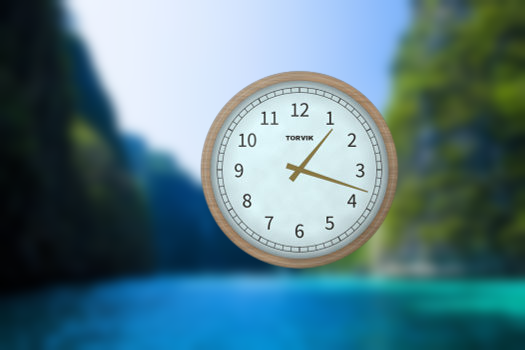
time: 1:18
